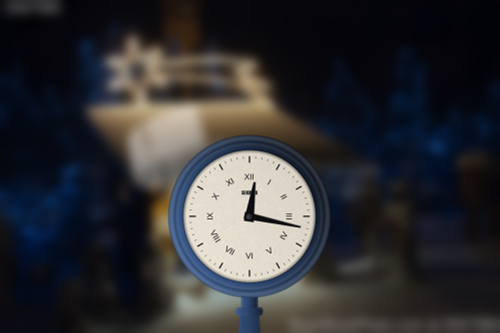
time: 12:17
